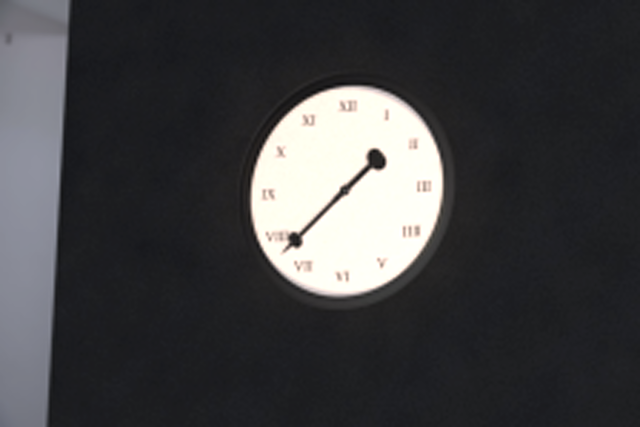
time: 1:38
